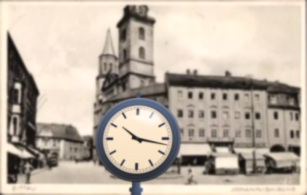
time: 10:17
